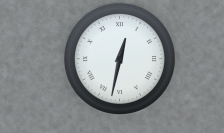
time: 12:32
